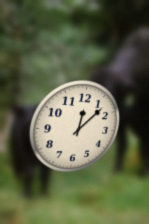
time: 12:07
